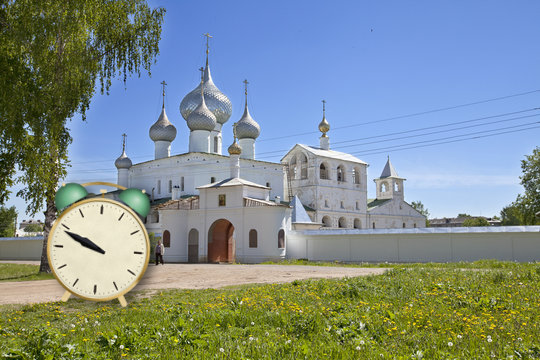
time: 9:49
